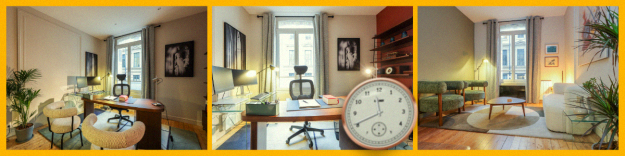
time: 11:41
